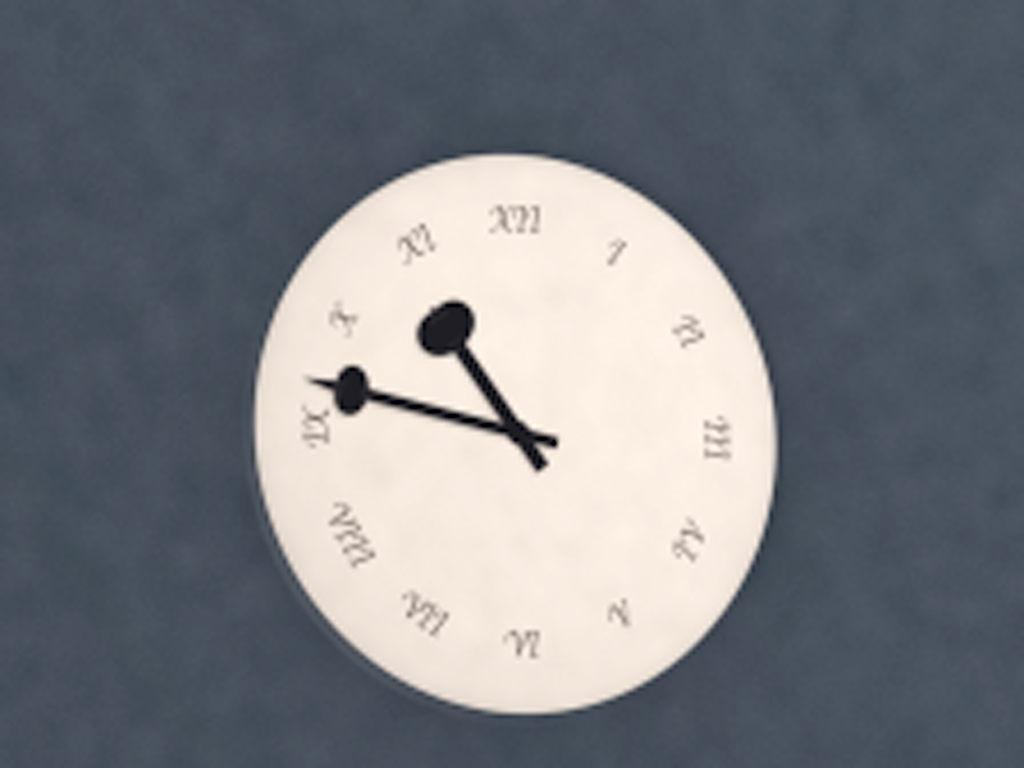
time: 10:47
